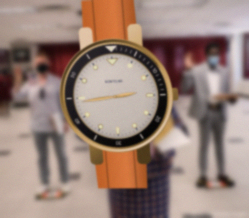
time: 2:44
